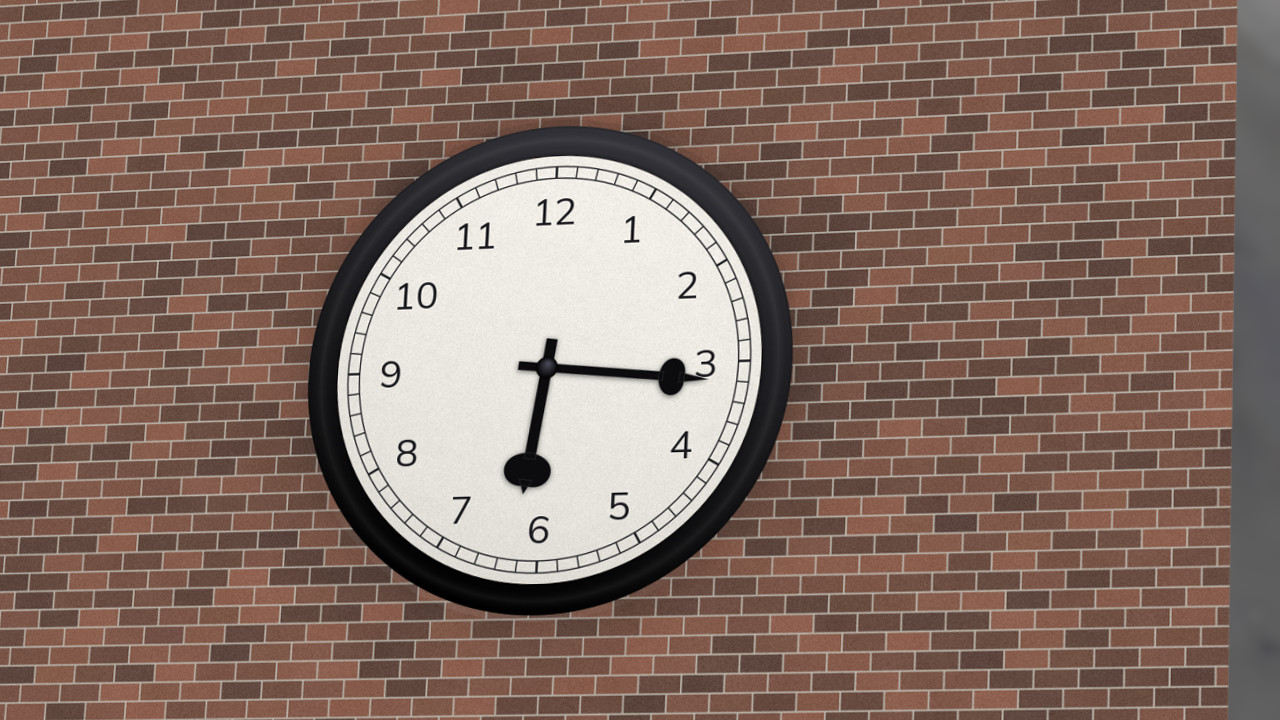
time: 6:16
